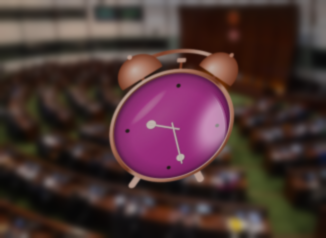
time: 9:27
